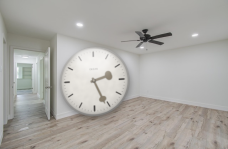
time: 2:26
